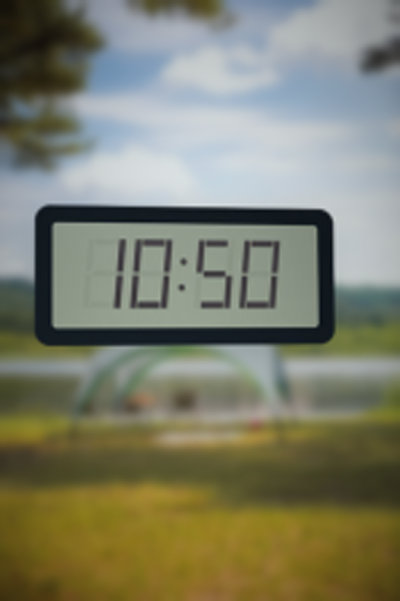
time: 10:50
